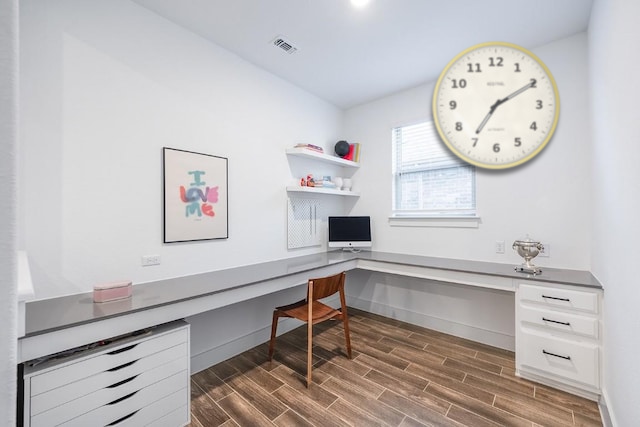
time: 7:10
